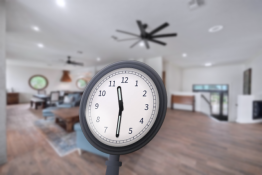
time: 11:30
